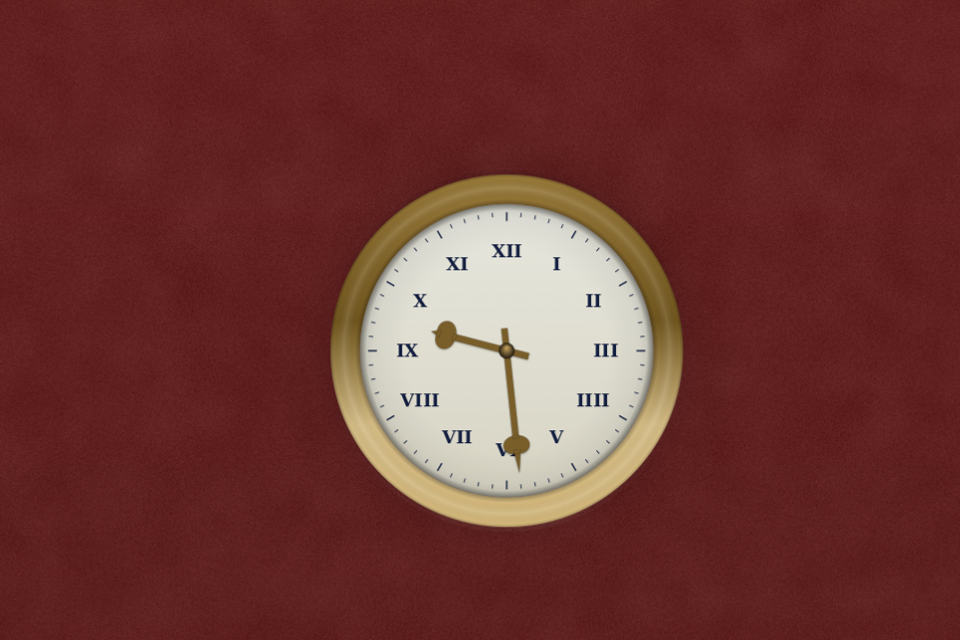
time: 9:29
